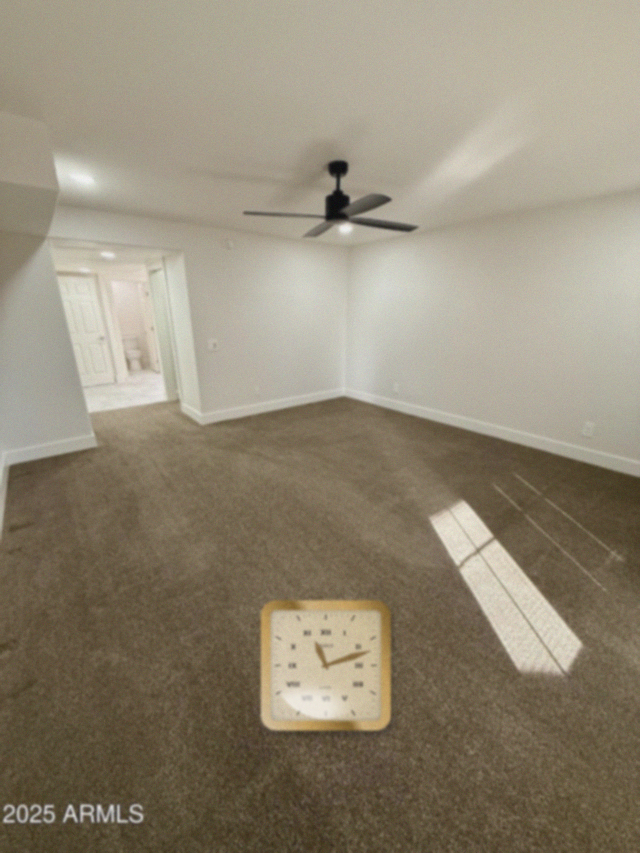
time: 11:12
